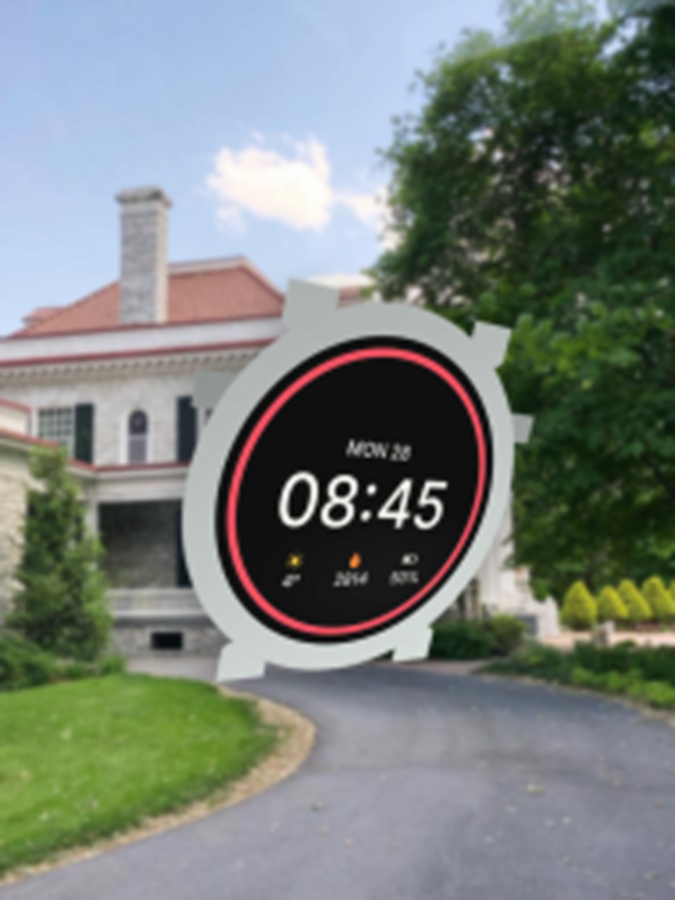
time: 8:45
